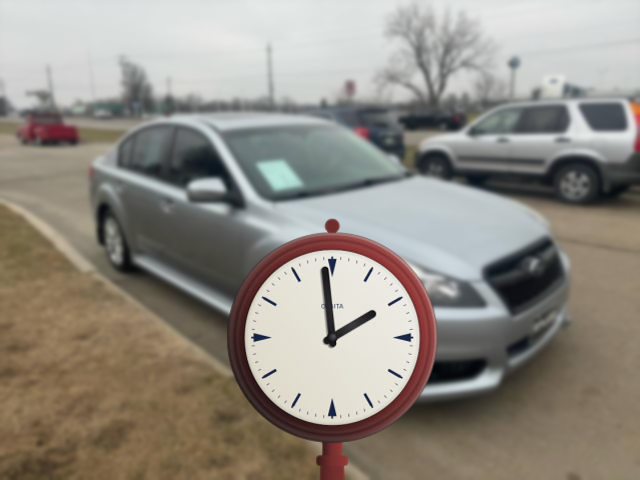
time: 1:59
